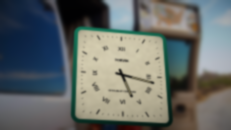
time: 5:17
